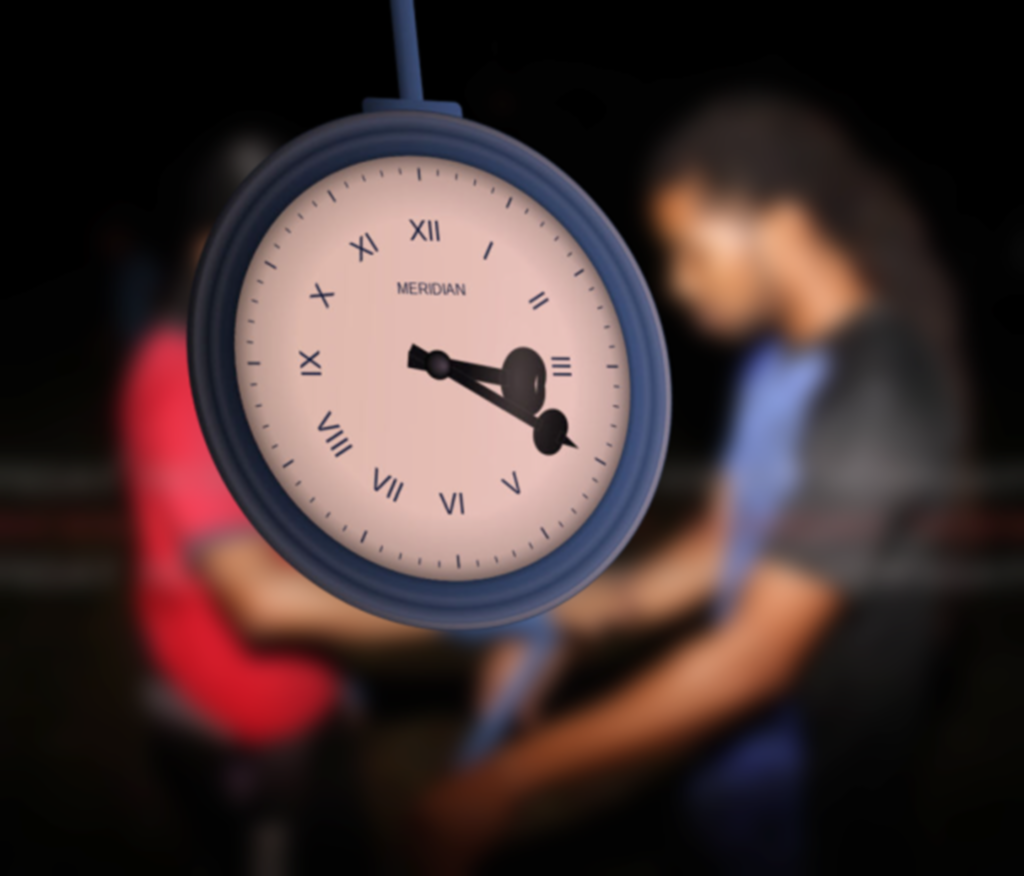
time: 3:20
